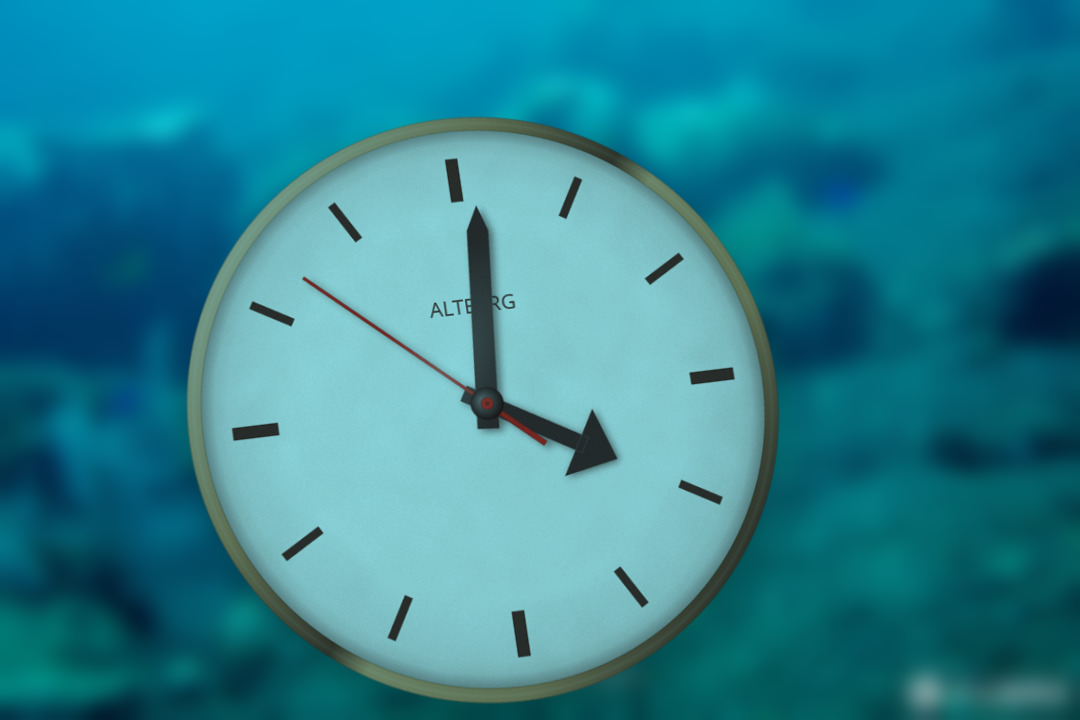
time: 4:00:52
